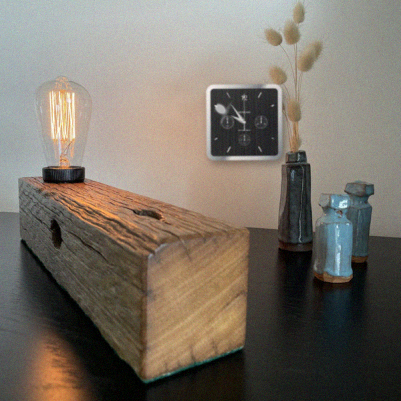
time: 9:54
